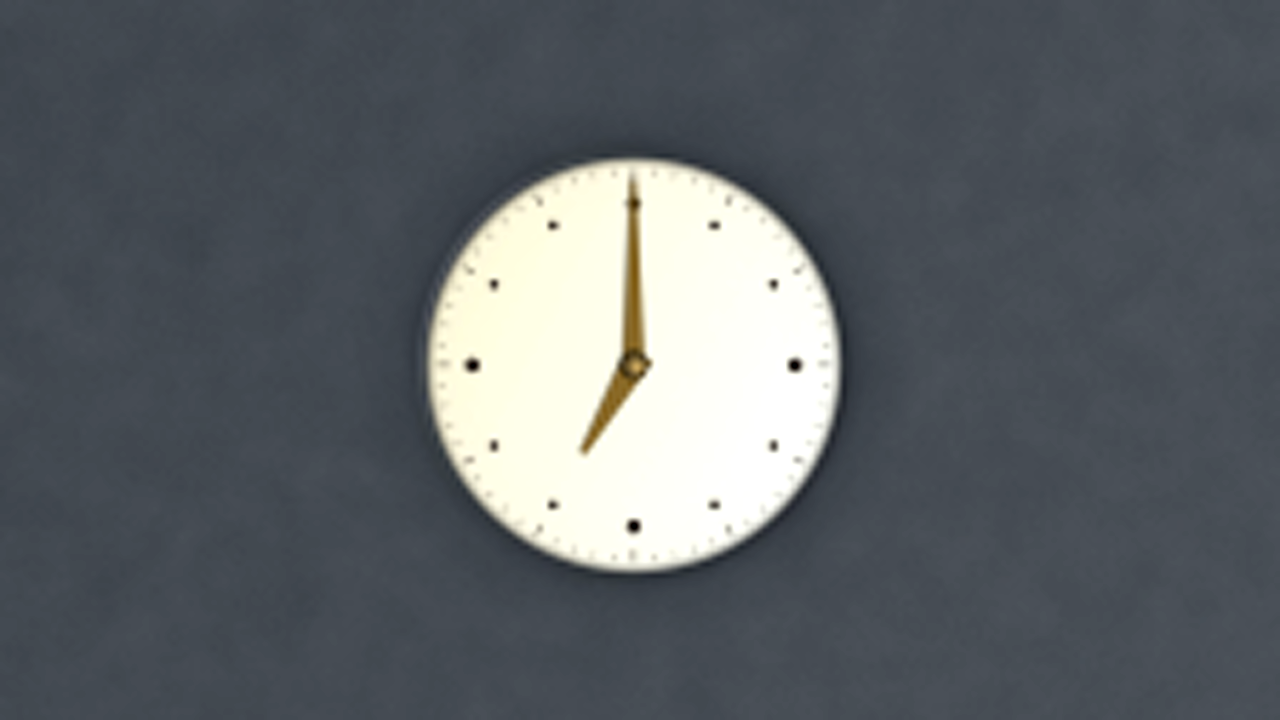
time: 7:00
